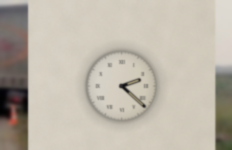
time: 2:22
